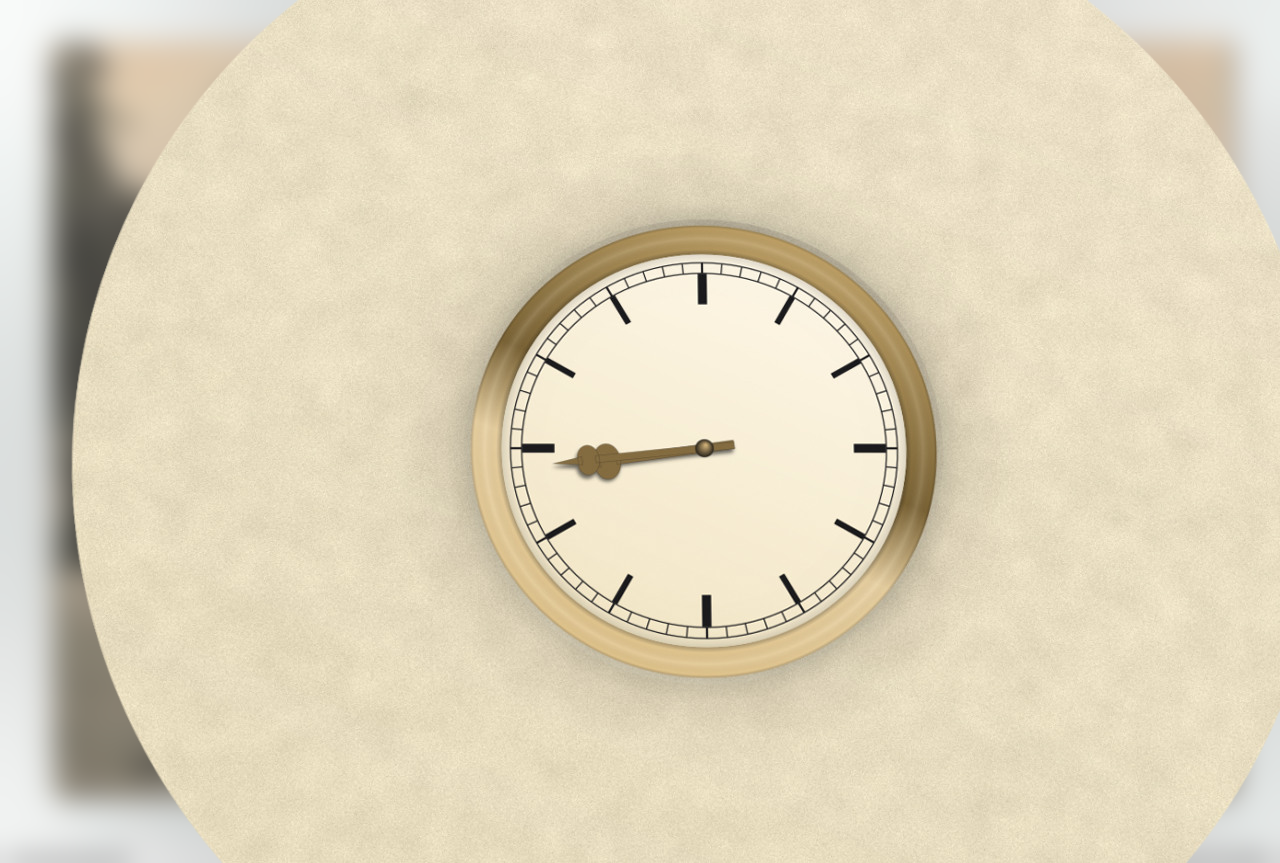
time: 8:44
